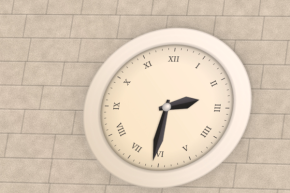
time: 2:31
